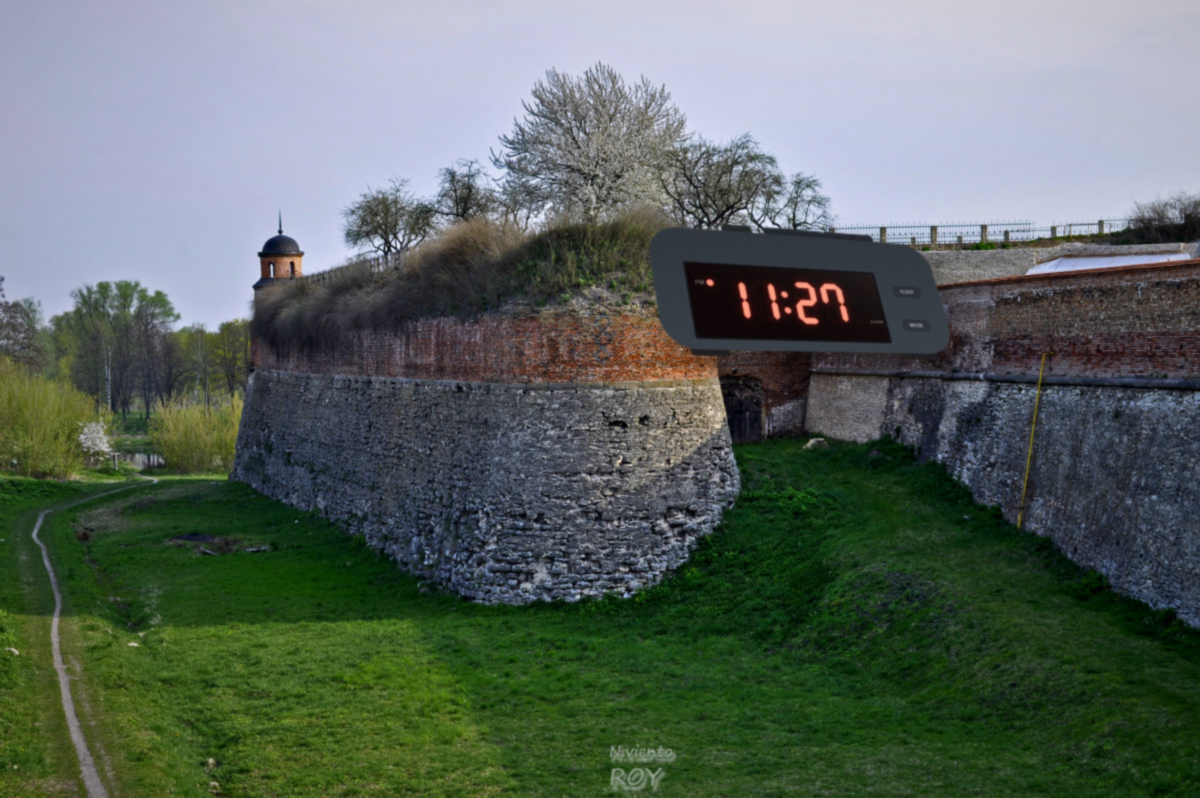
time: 11:27
